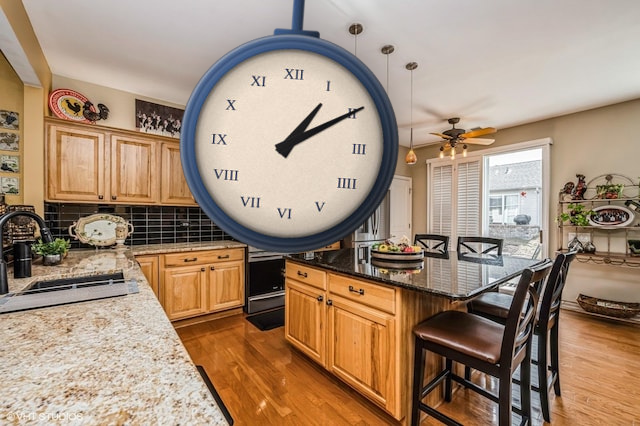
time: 1:10
